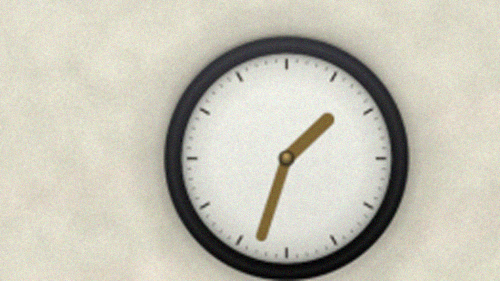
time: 1:33
